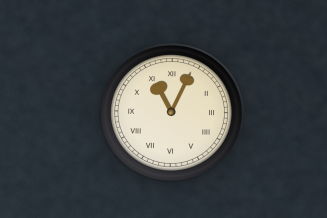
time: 11:04
